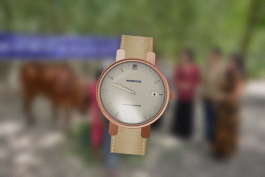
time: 9:48
